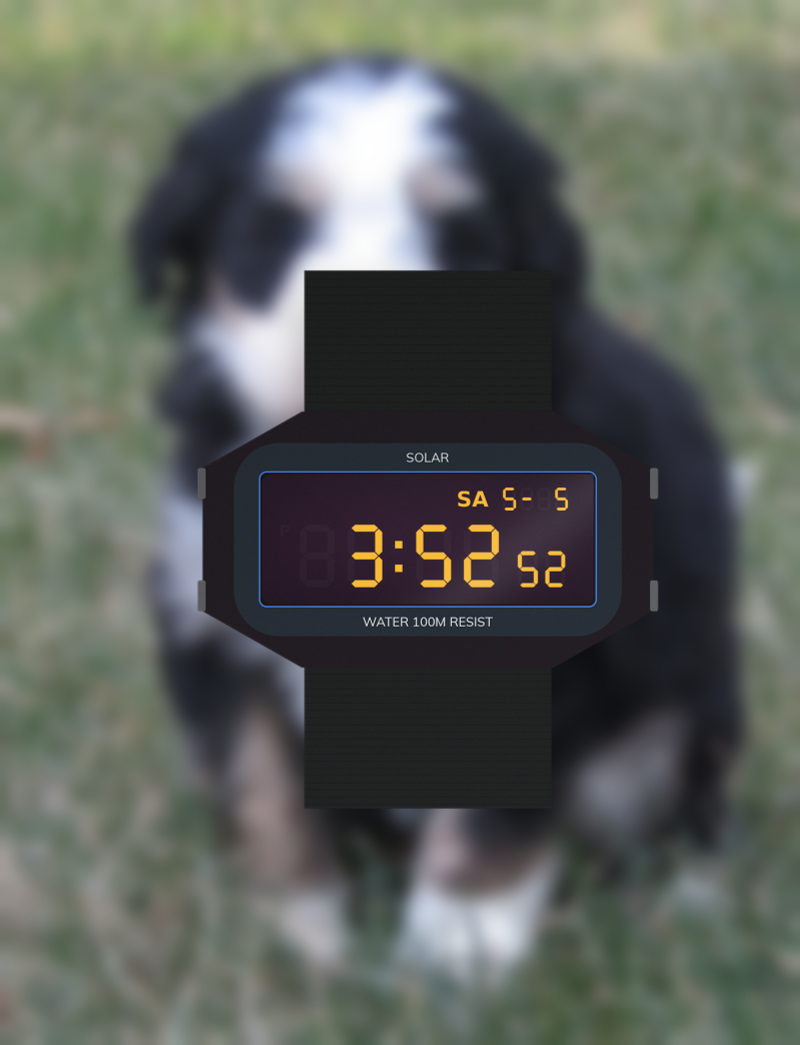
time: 3:52:52
